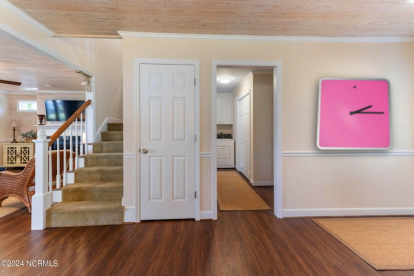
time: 2:15
